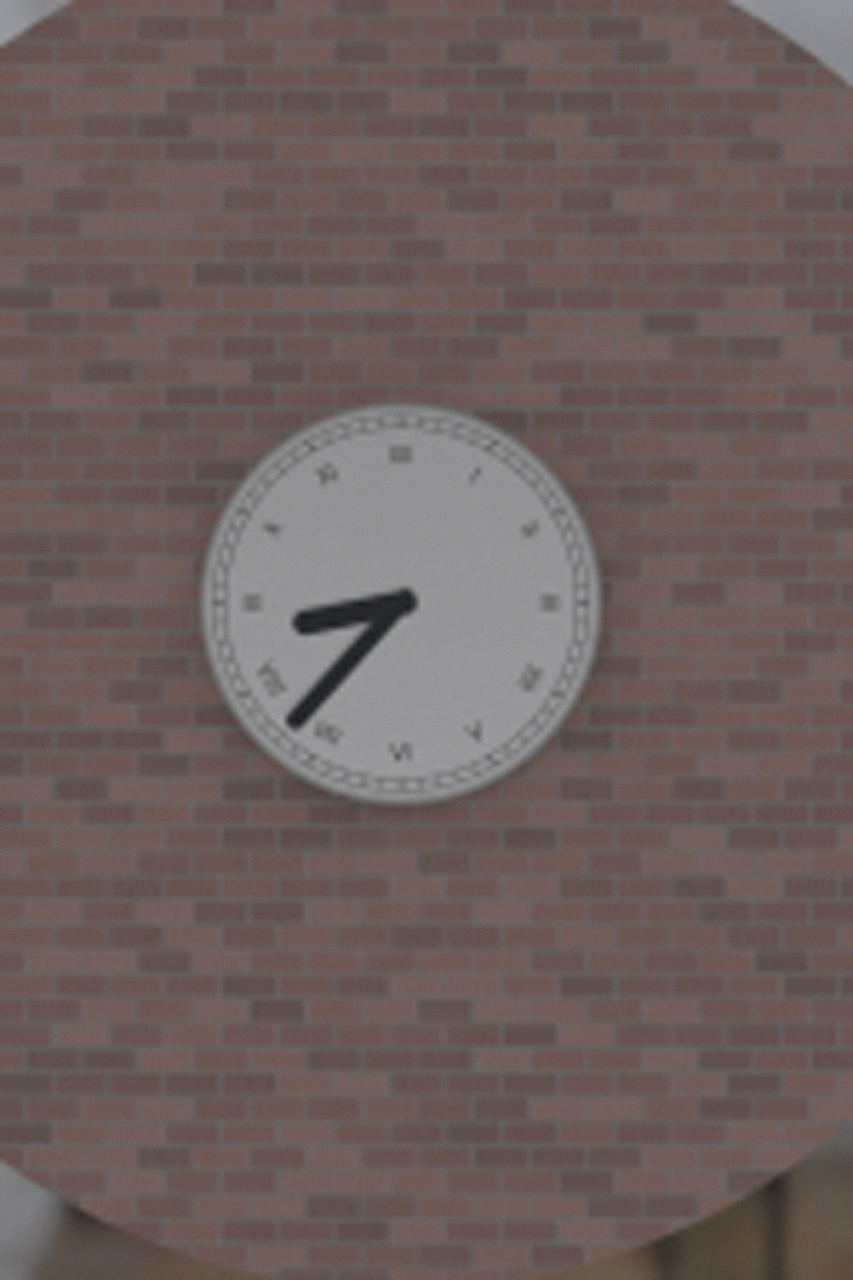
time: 8:37
